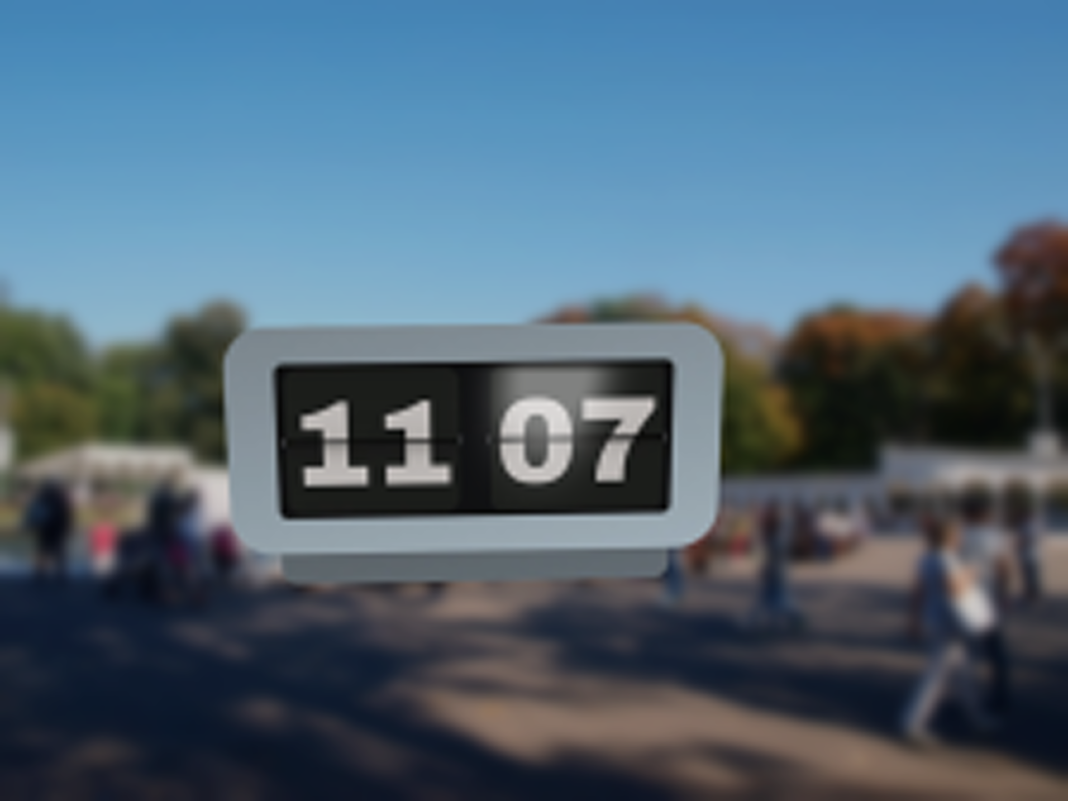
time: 11:07
